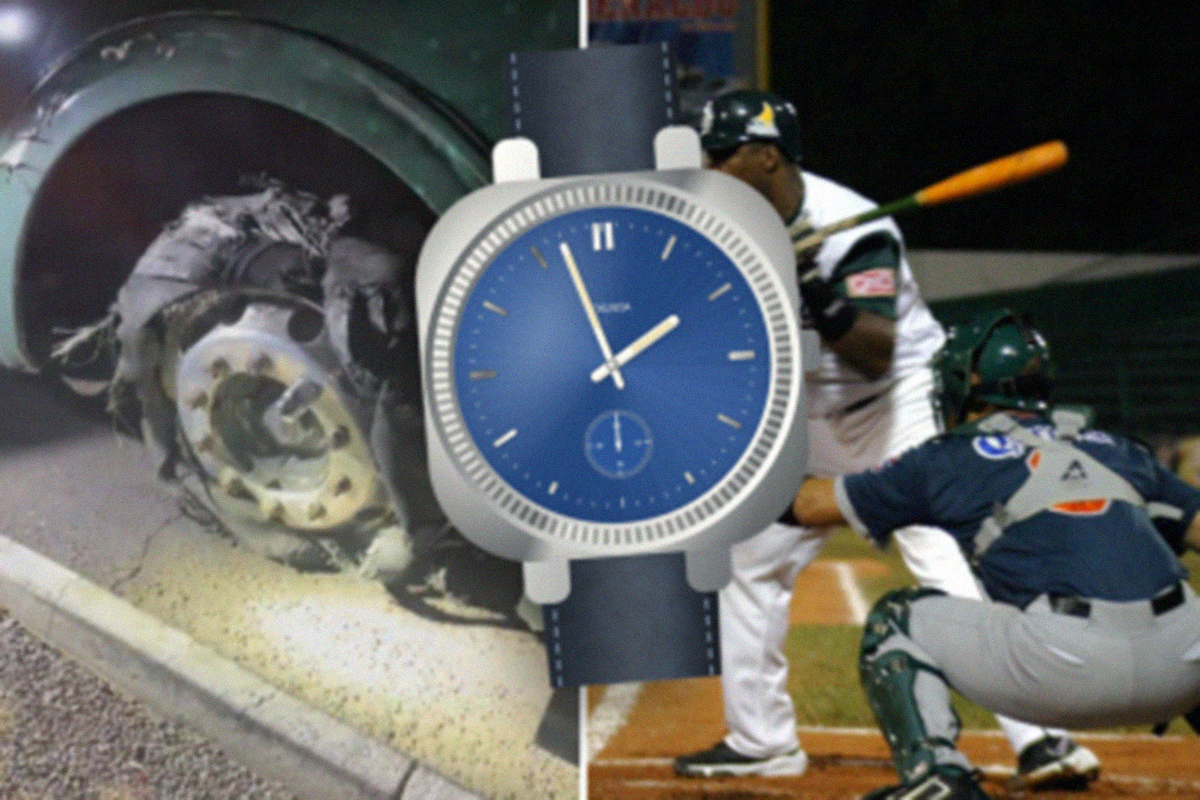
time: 1:57
